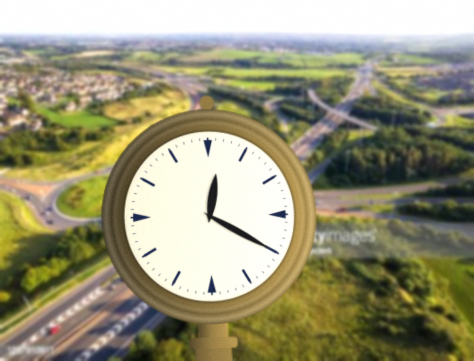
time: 12:20
